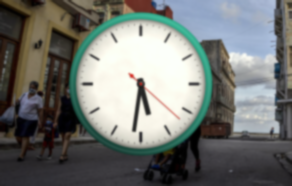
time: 5:31:22
